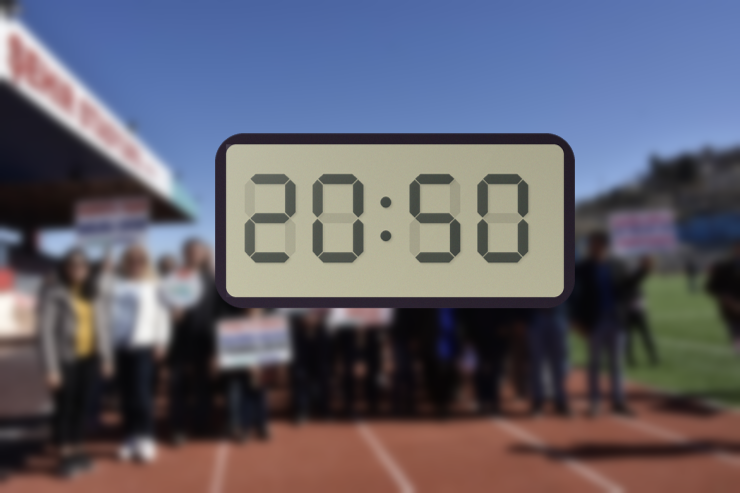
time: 20:50
